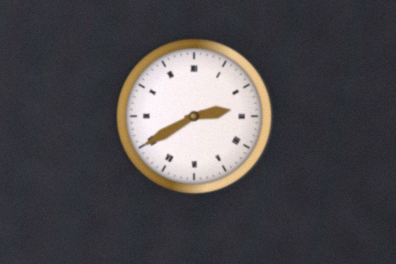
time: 2:40
